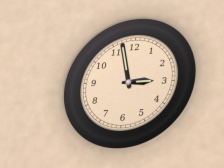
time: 2:57
